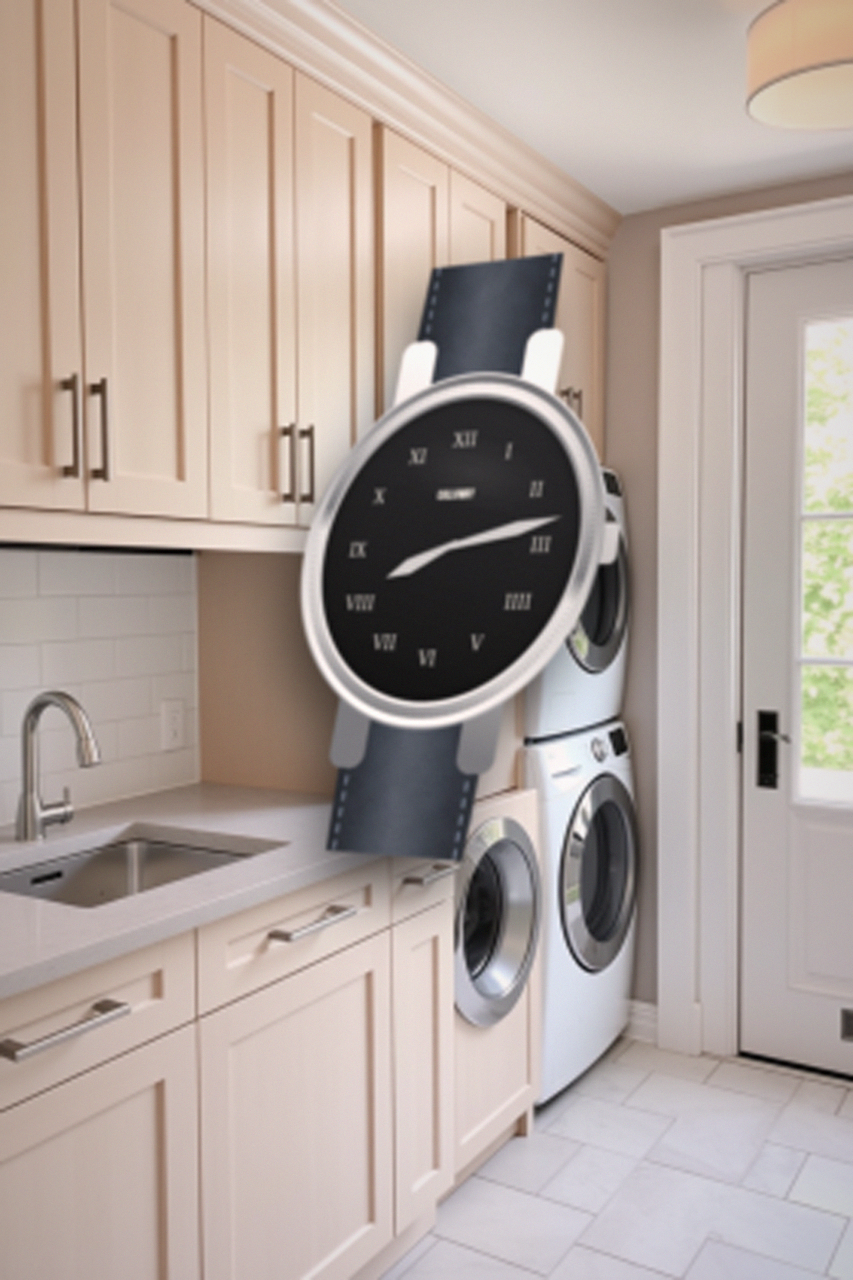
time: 8:13
